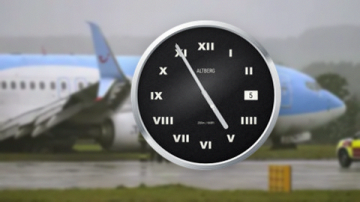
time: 4:54:55
